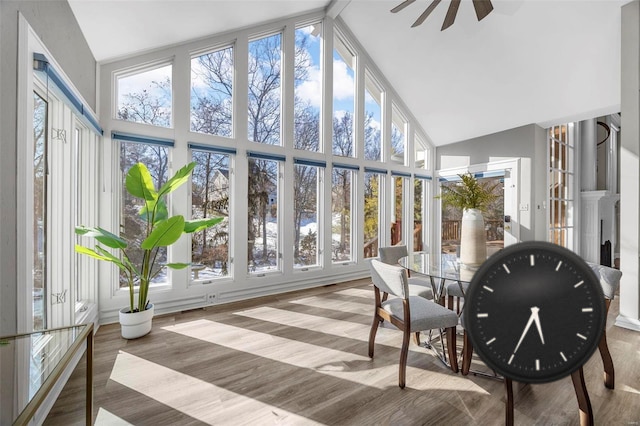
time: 5:35
